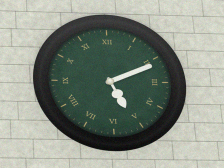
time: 5:11
